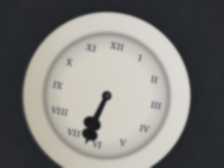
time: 6:32
